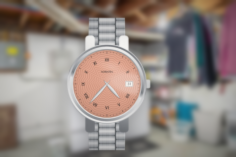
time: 4:37
